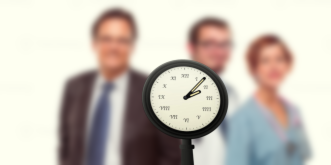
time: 2:07
